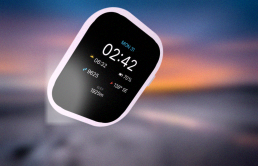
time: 2:42
